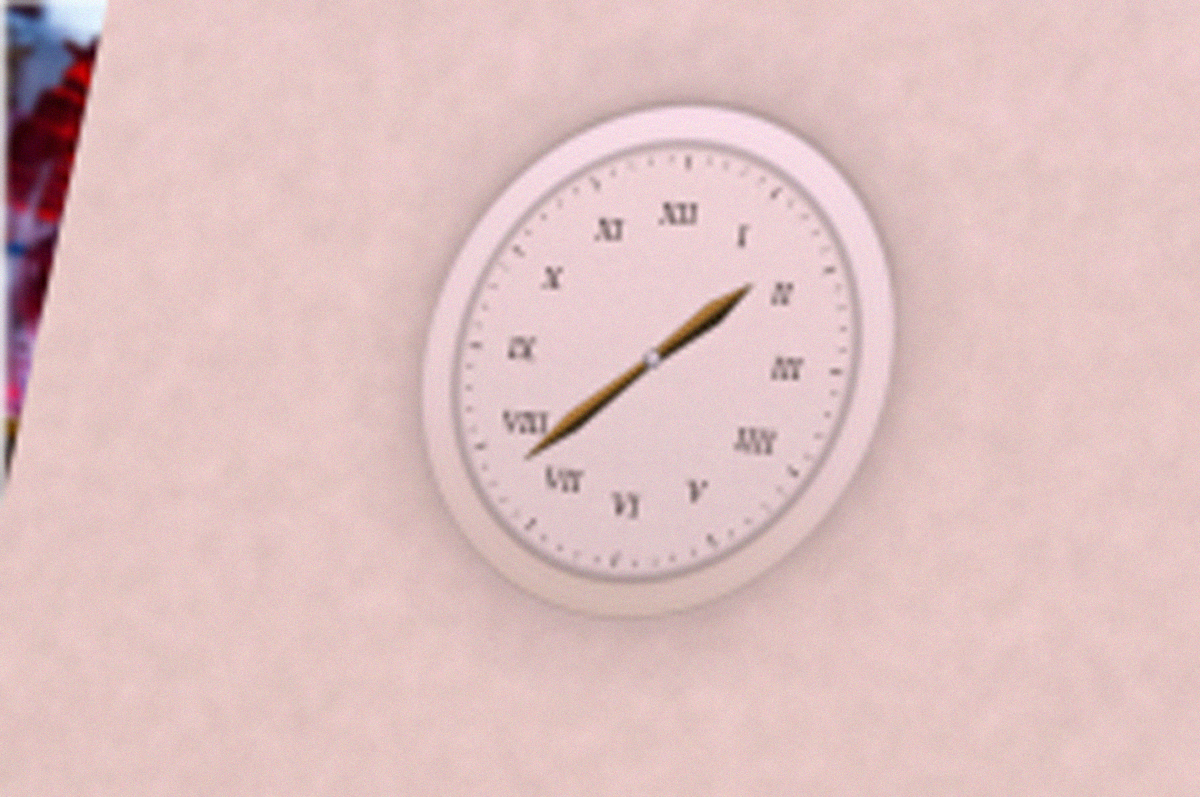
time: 1:38
